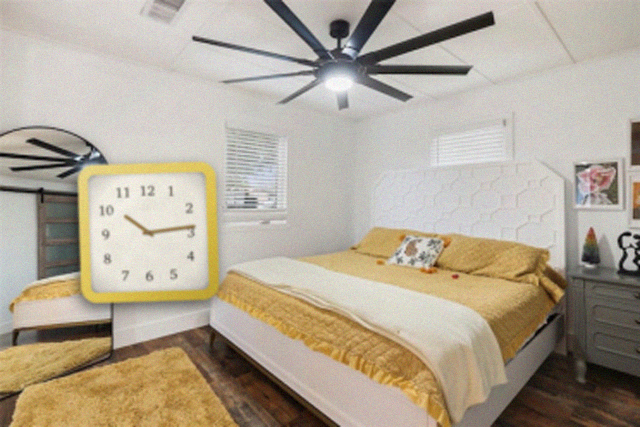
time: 10:14
